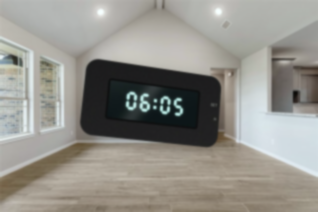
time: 6:05
